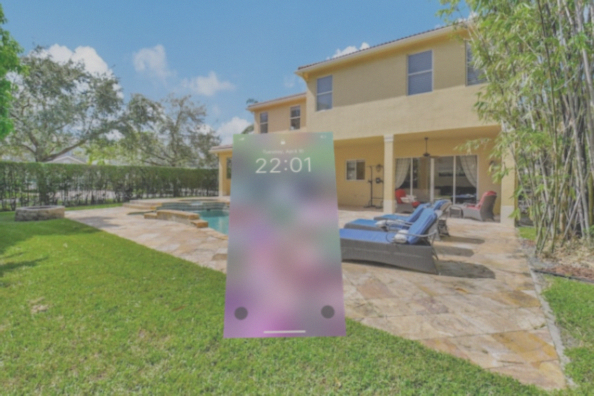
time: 22:01
